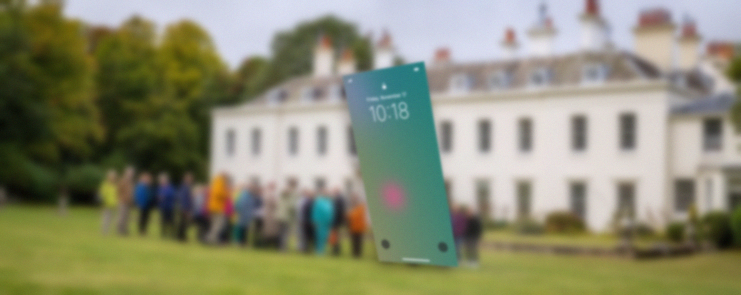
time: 10:18
